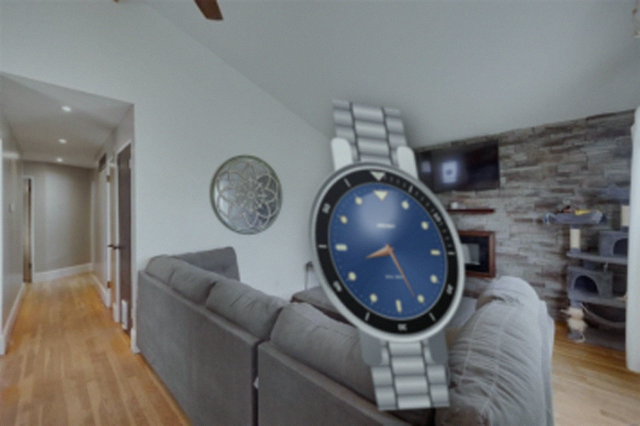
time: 8:26
